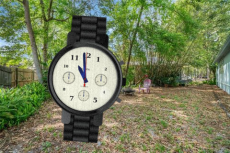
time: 10:59
